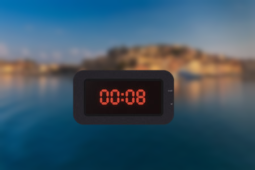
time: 0:08
